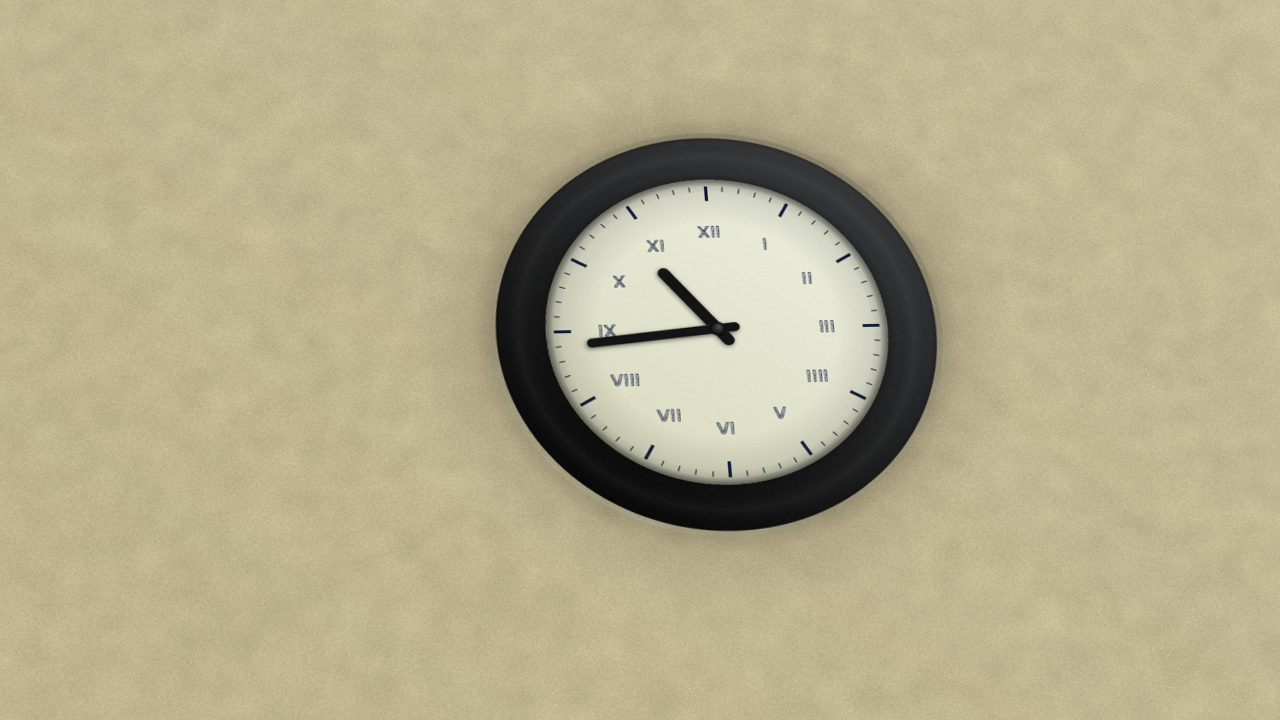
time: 10:44
